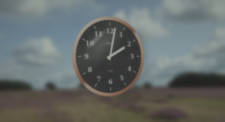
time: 2:02
